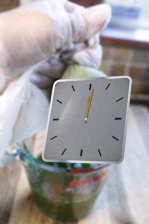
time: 12:01
